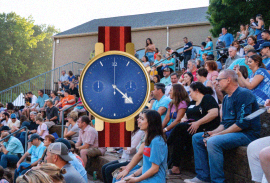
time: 4:22
